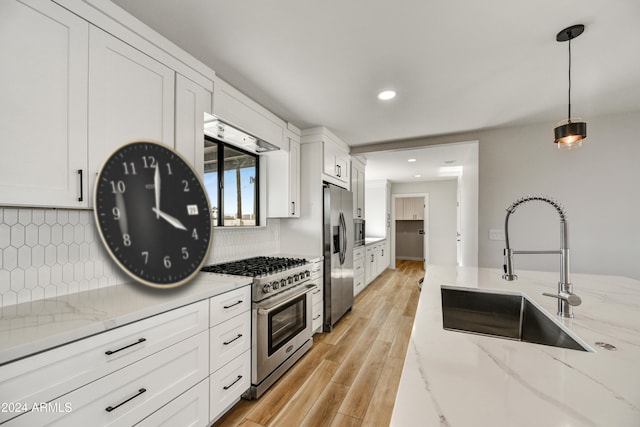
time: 4:02
